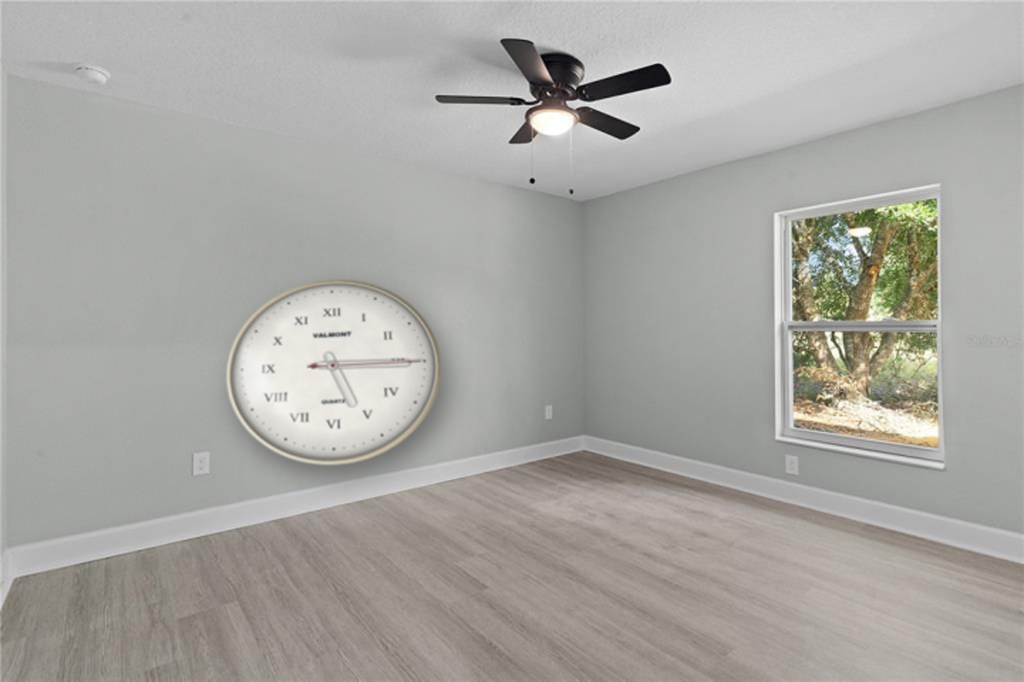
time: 5:15:15
